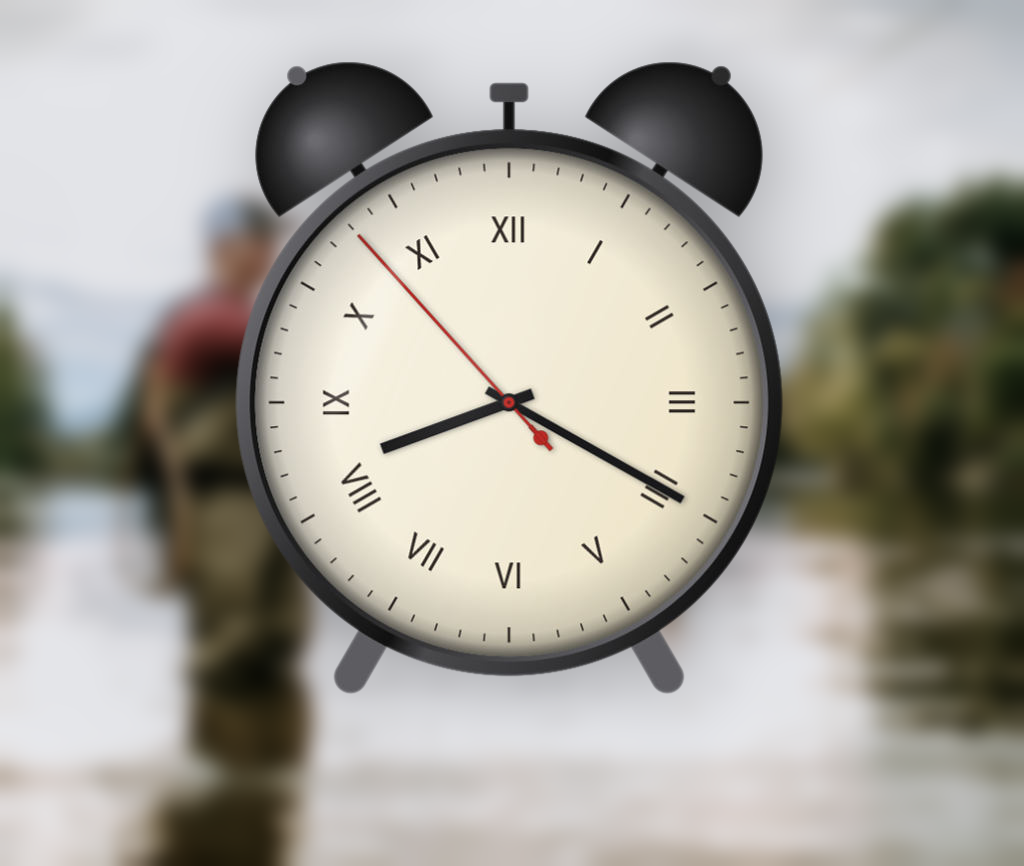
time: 8:19:53
